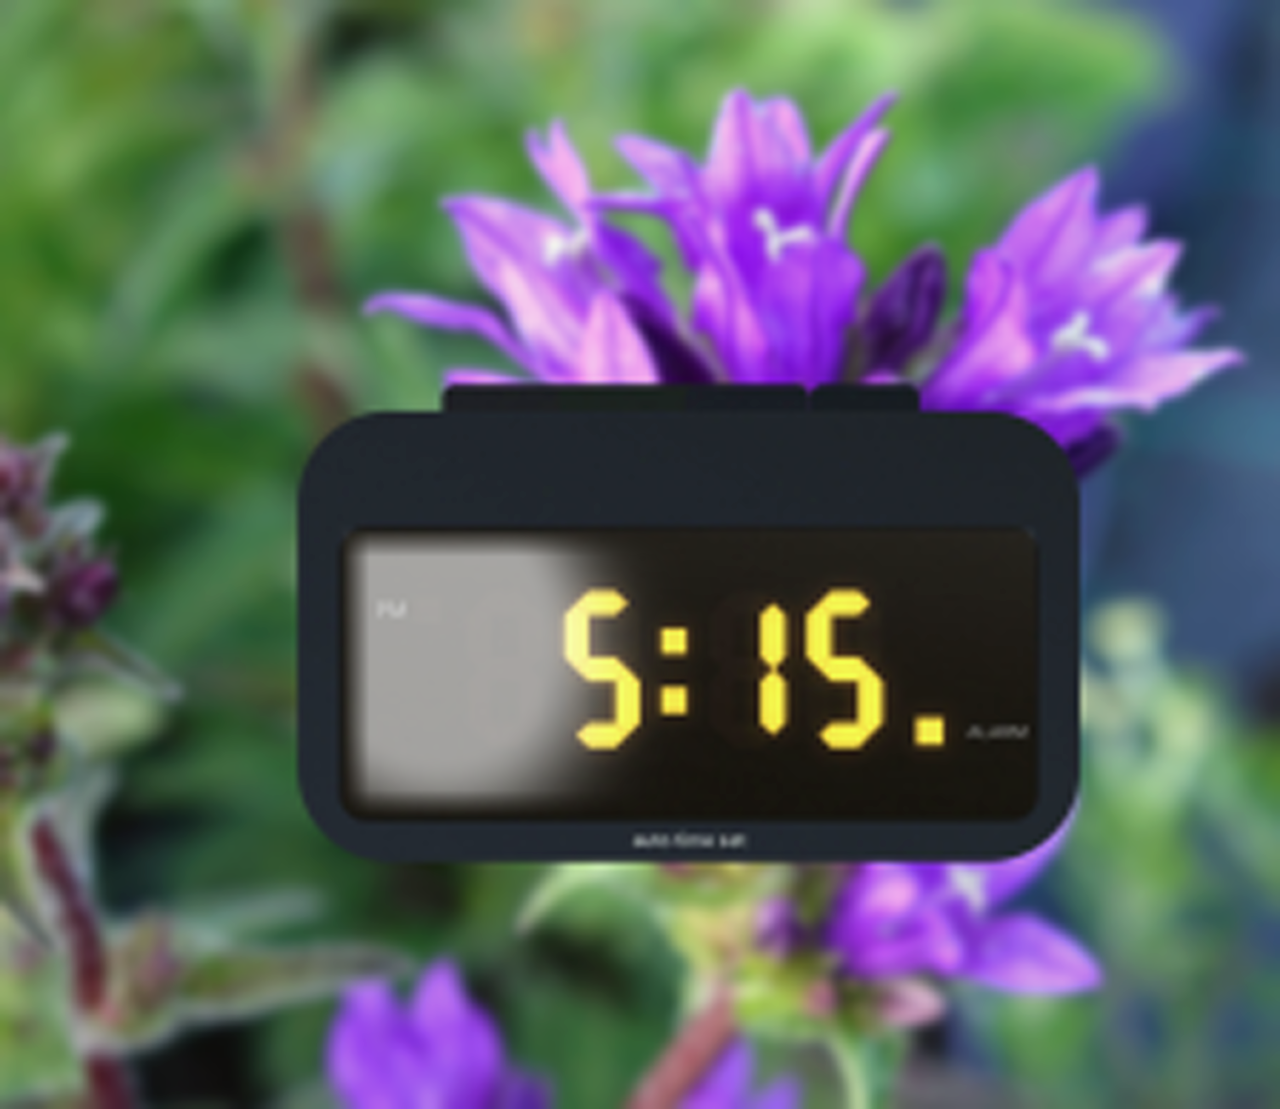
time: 5:15
